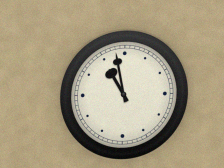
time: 10:58
